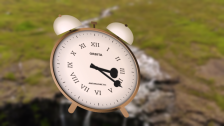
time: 3:21
